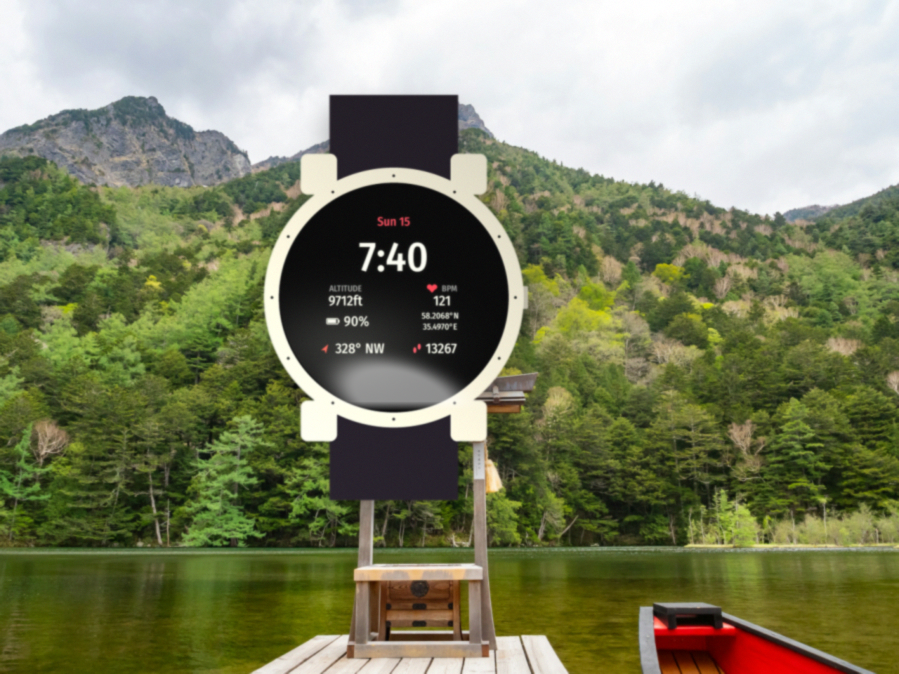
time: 7:40
